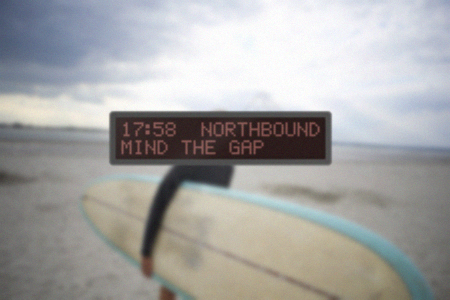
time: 17:58
